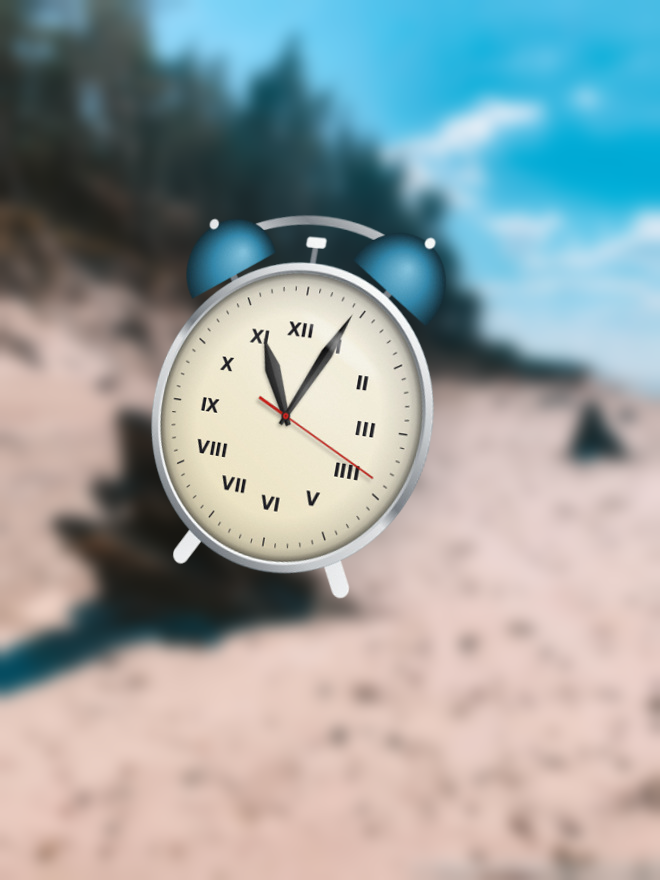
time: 11:04:19
